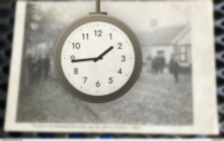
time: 1:44
